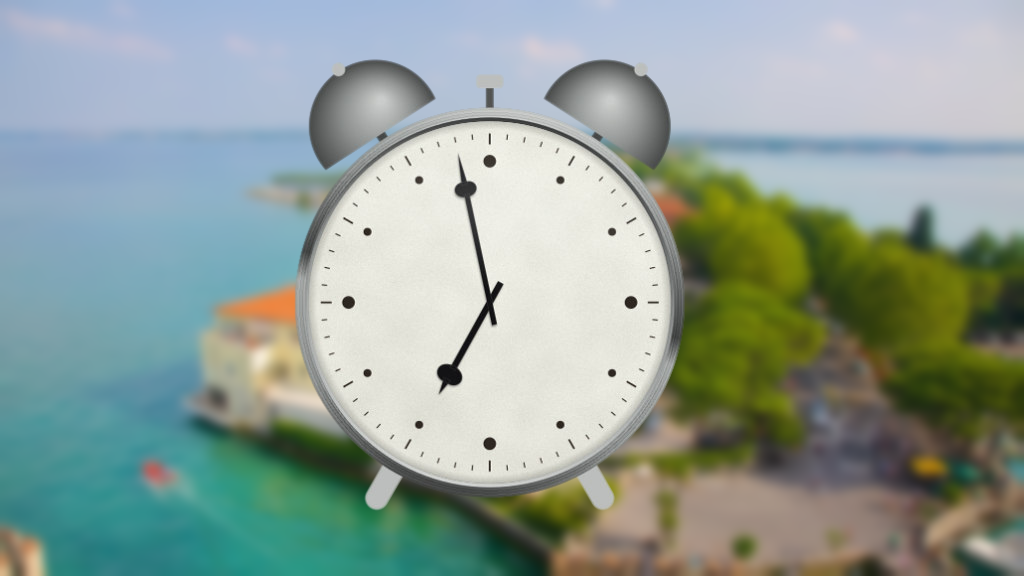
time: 6:58
